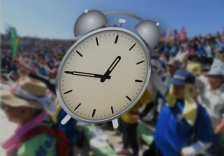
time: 12:45
